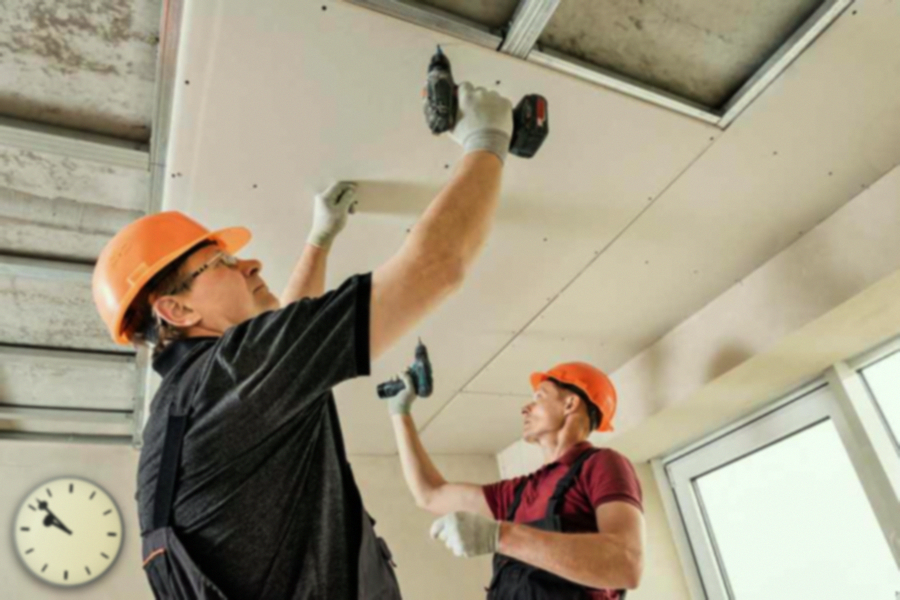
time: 9:52
